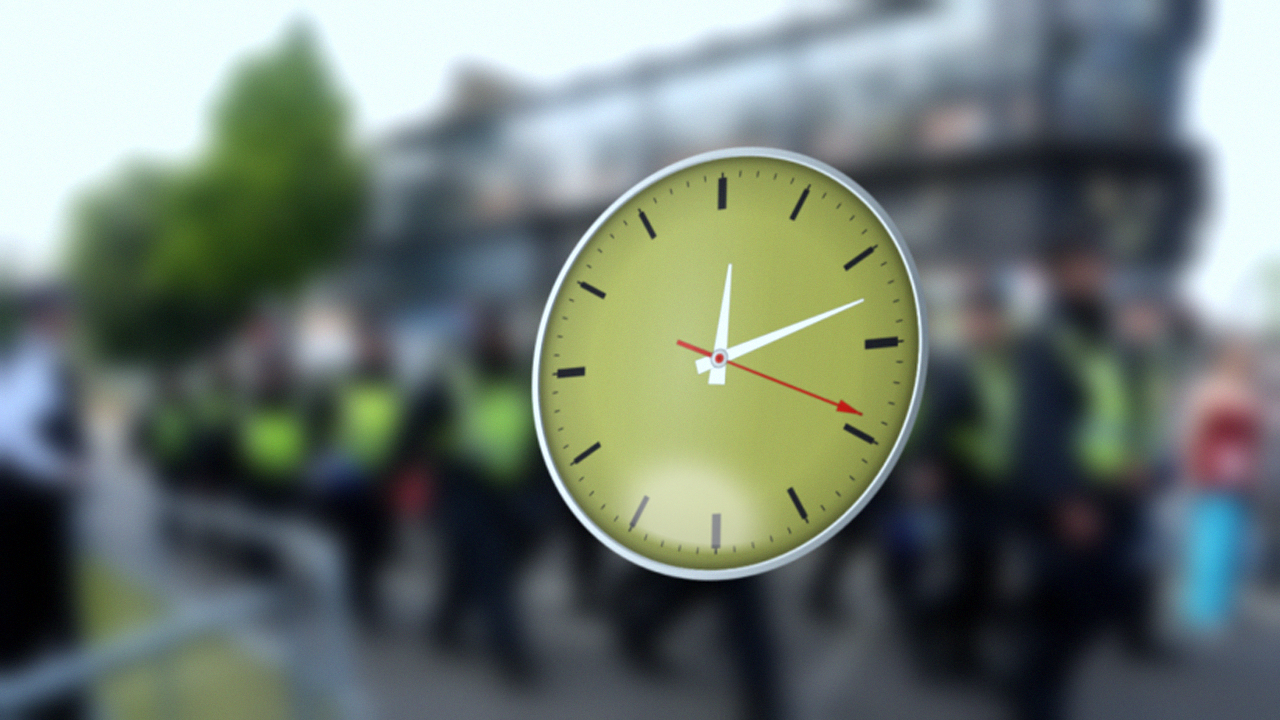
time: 12:12:19
